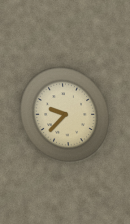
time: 9:38
